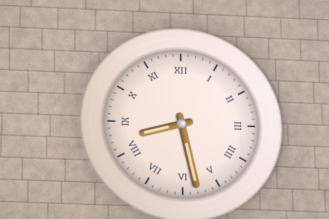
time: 8:28
